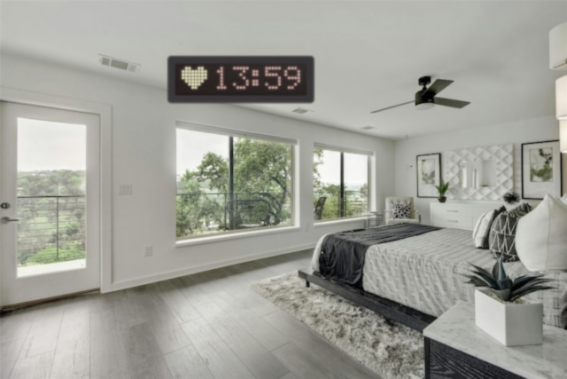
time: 13:59
